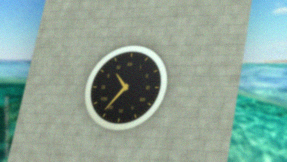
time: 10:36
